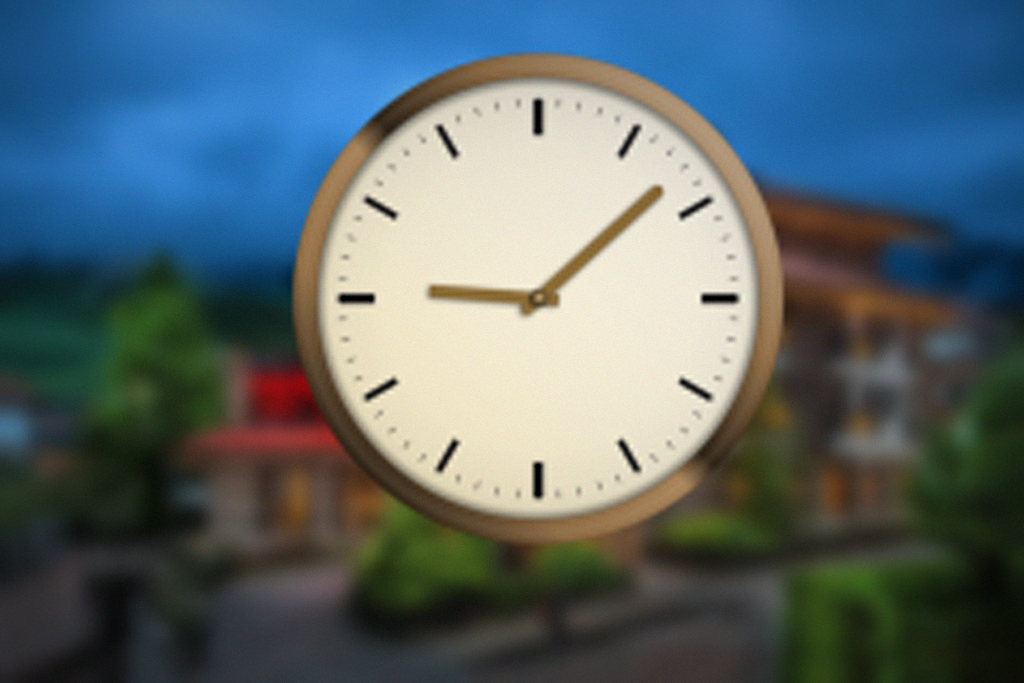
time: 9:08
